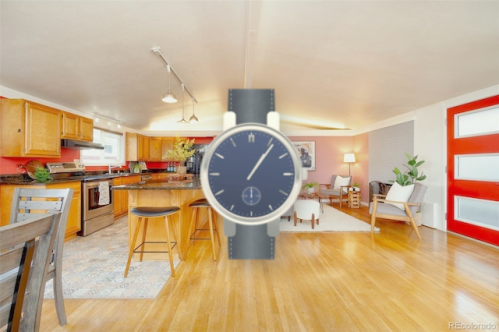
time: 1:06
